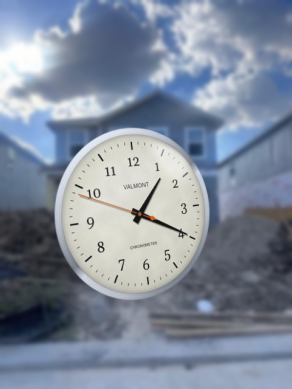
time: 1:19:49
